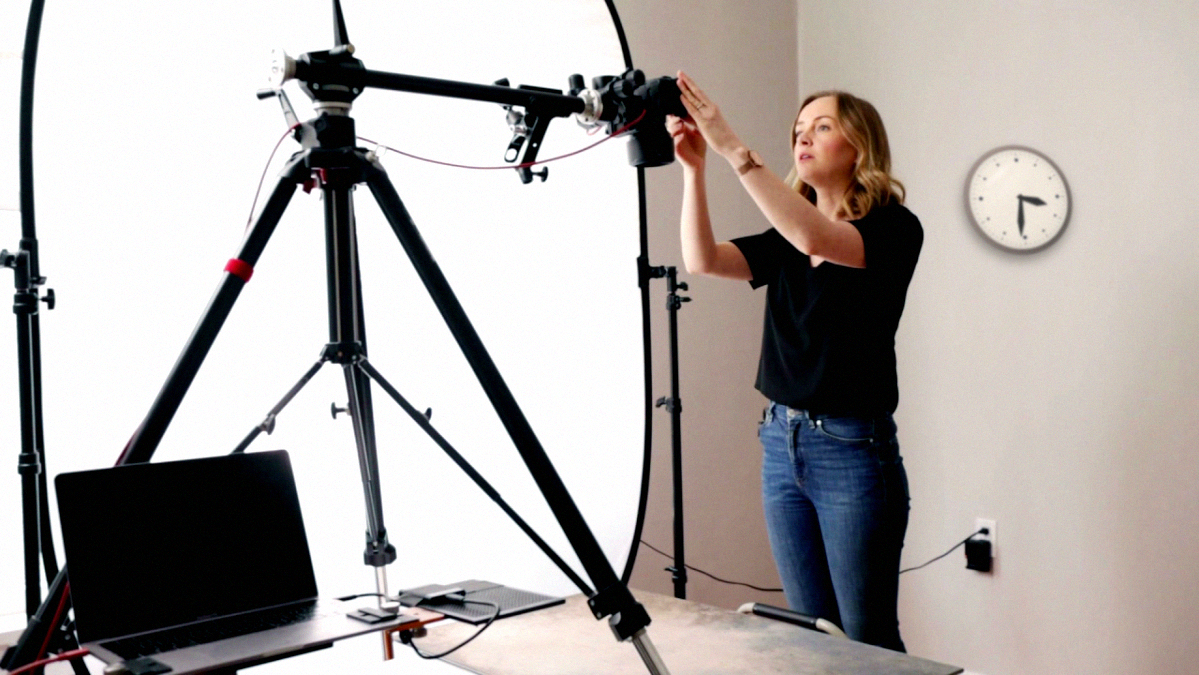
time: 3:31
